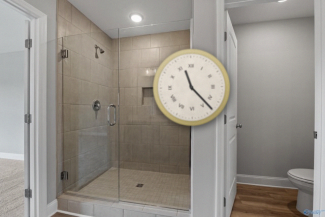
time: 11:23
